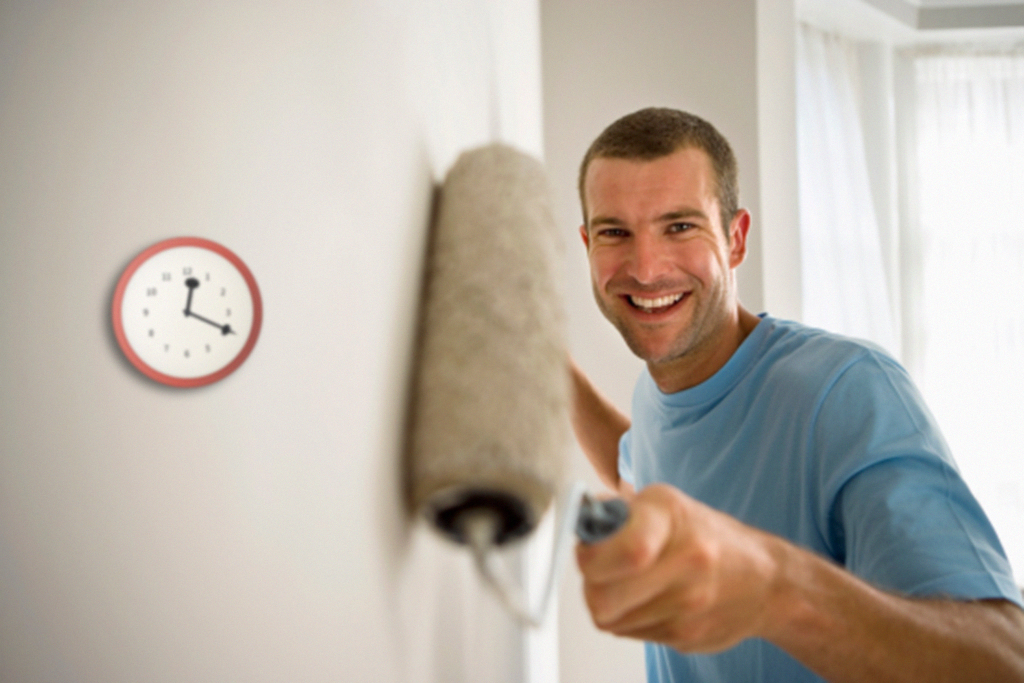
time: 12:19
